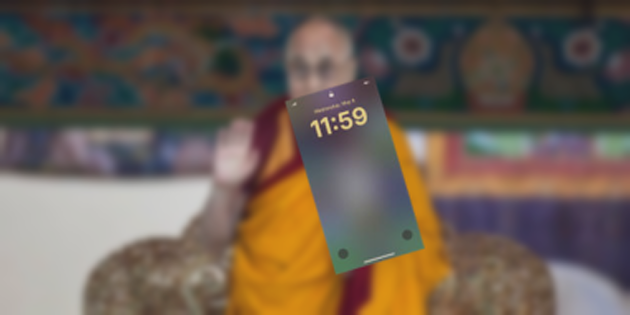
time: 11:59
